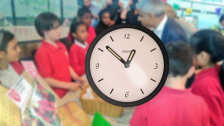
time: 12:52
